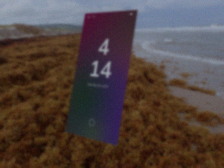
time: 4:14
